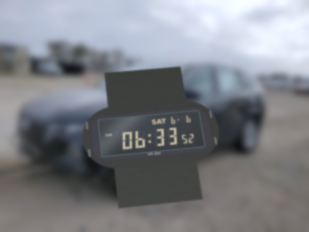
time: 6:33
